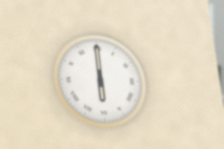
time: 6:00
